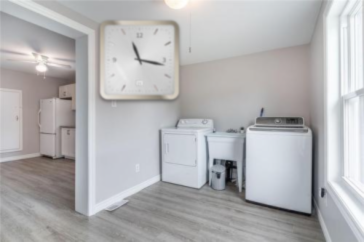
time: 11:17
